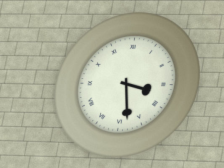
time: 3:28
